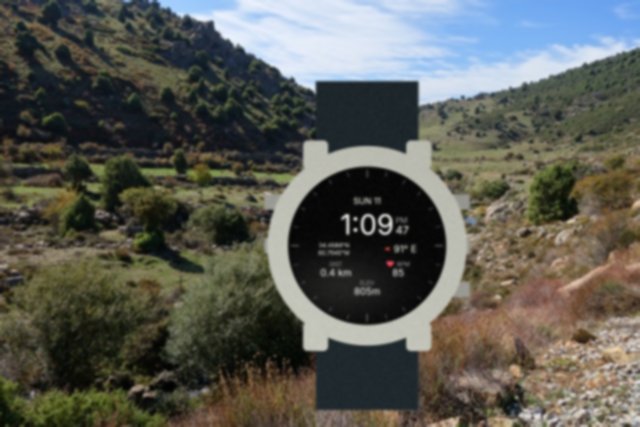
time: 1:09
